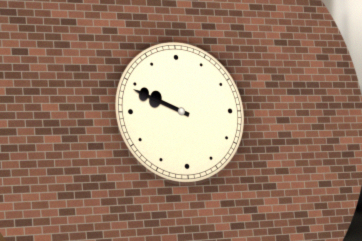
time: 9:49
